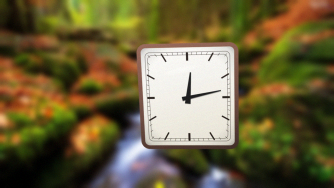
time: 12:13
